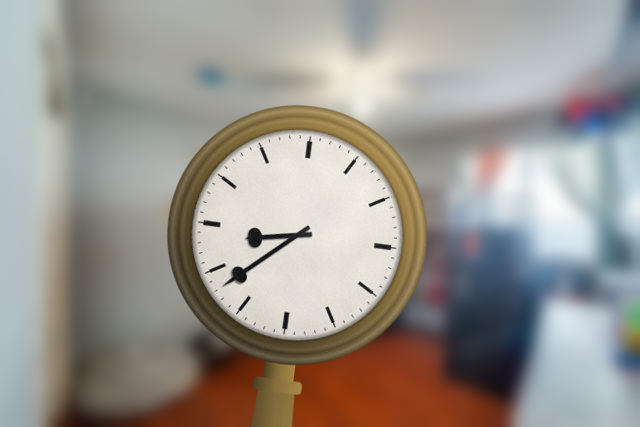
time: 8:38
